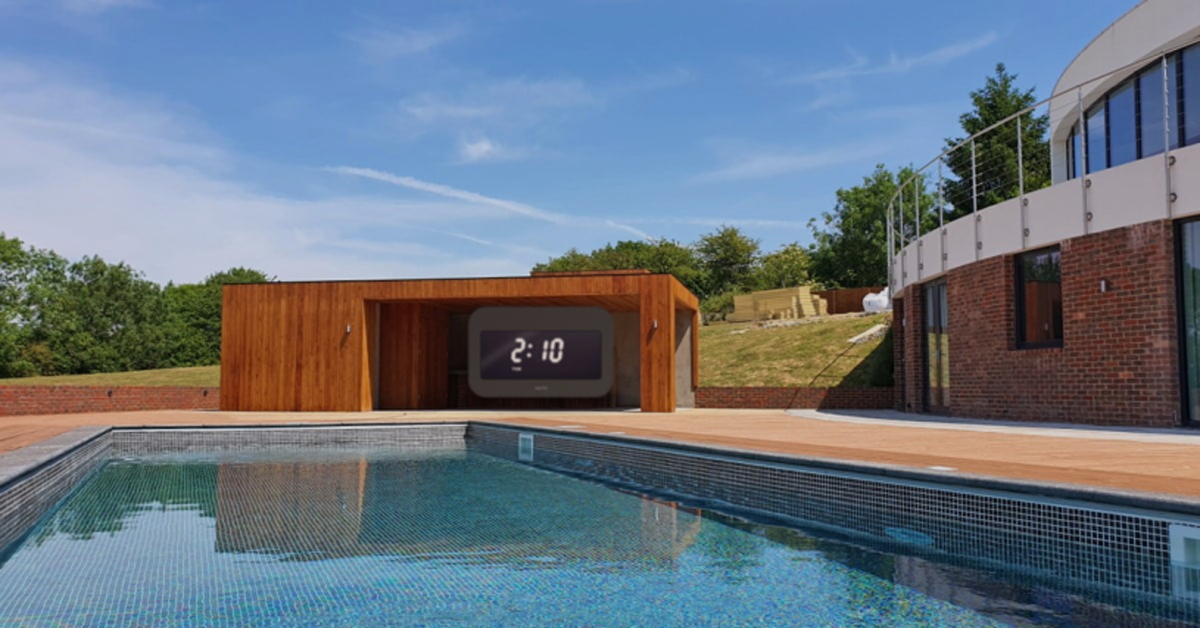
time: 2:10
